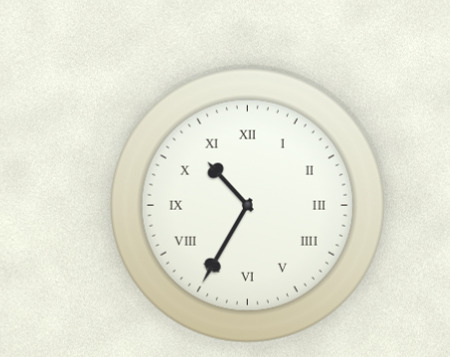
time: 10:35
